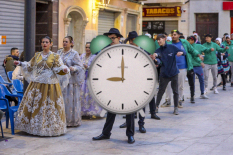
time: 9:00
